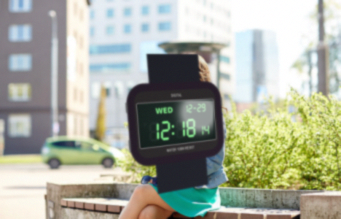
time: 12:18:14
